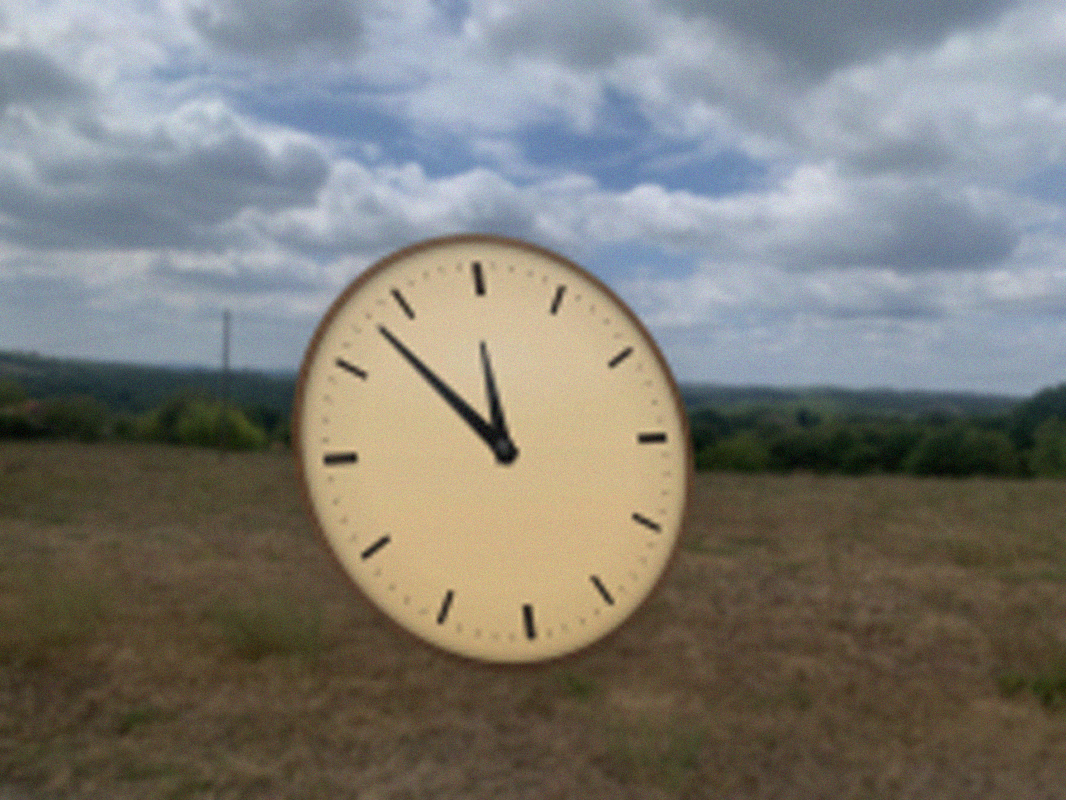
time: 11:53
